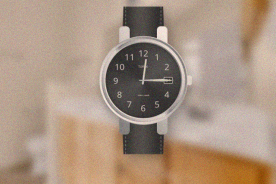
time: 12:15
